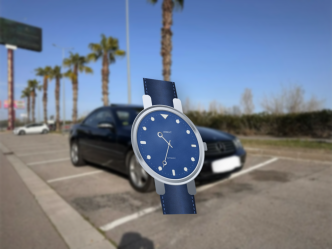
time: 10:34
